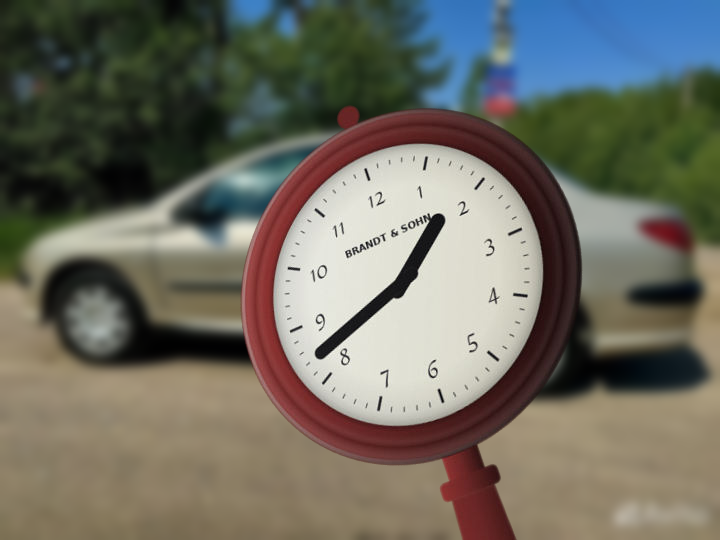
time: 1:42
